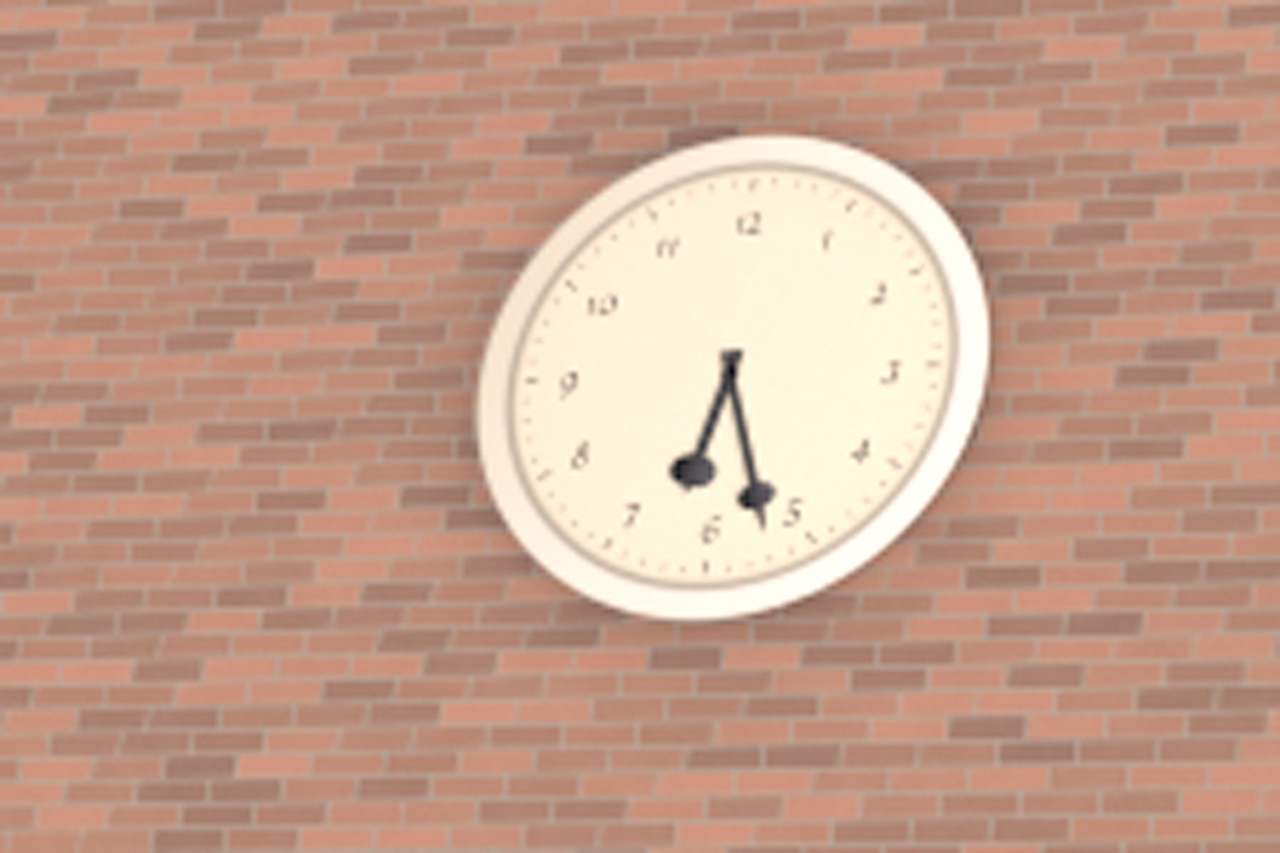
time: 6:27
